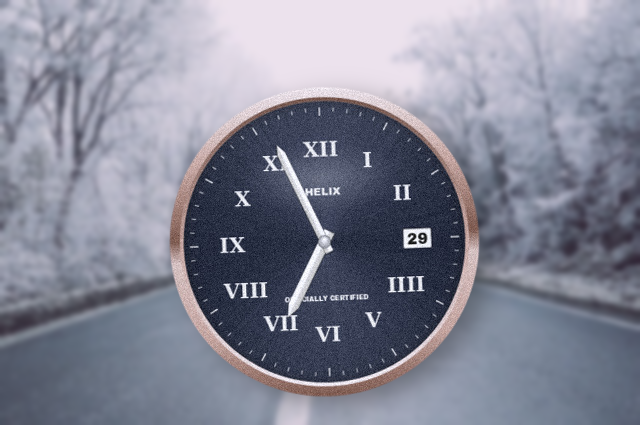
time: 6:56
